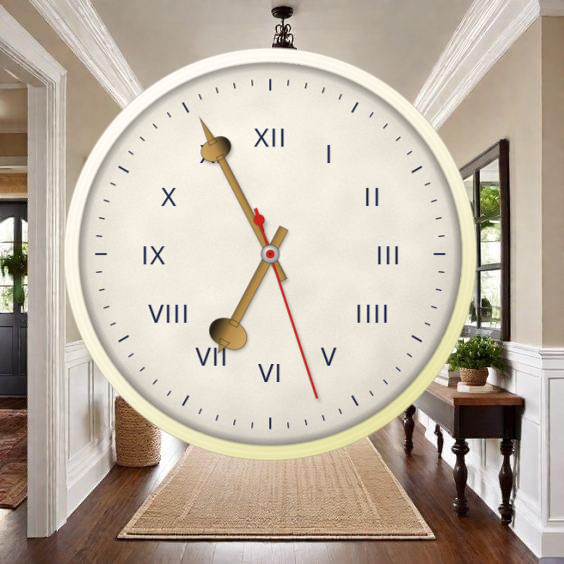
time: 6:55:27
